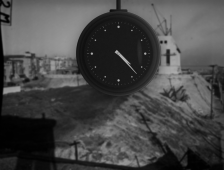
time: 4:23
